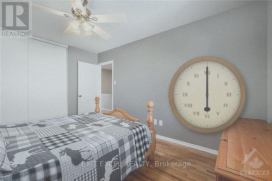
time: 6:00
